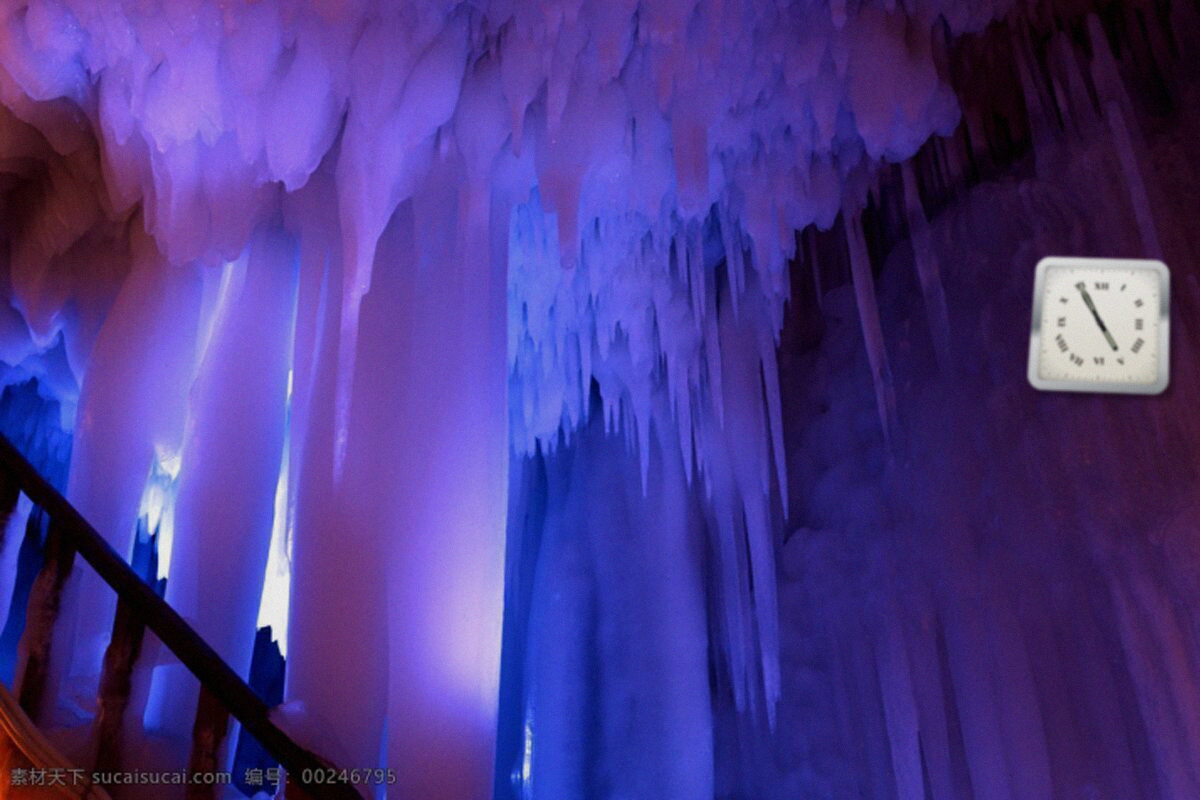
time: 4:55
